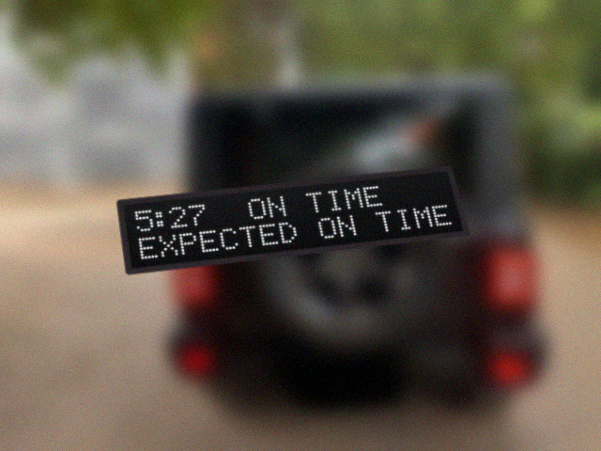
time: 5:27
